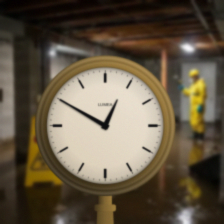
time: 12:50
